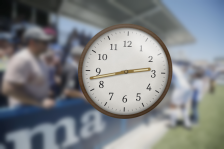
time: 2:43
